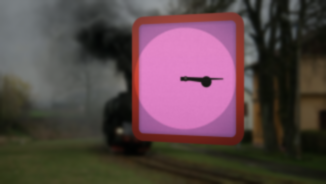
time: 3:15
